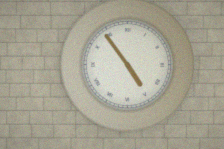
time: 4:54
